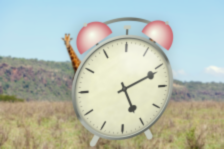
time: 5:11
